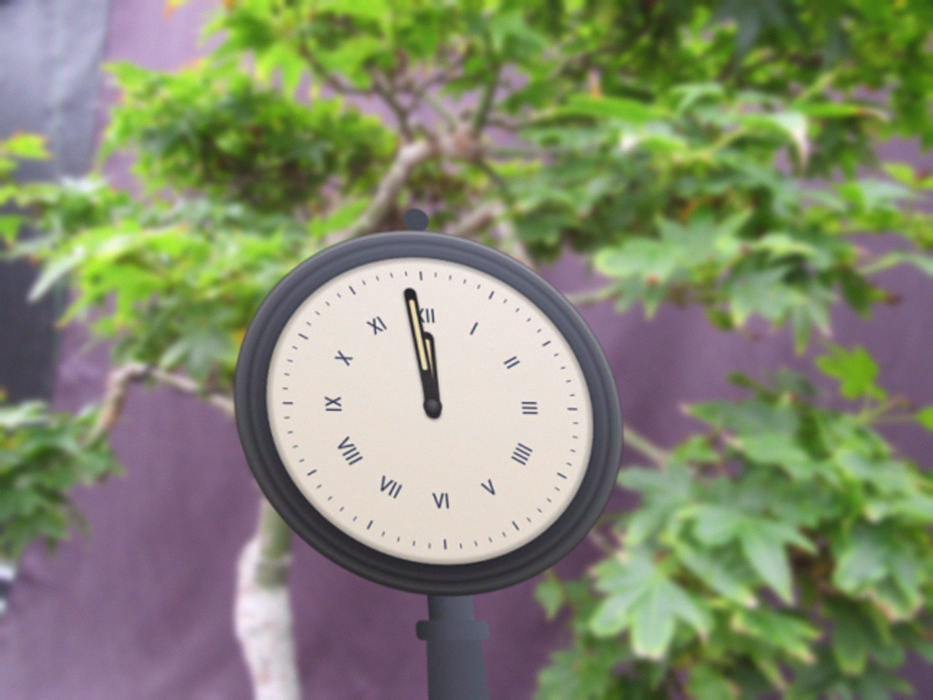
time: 11:59
